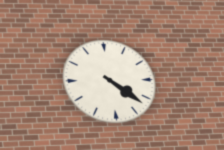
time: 4:22
